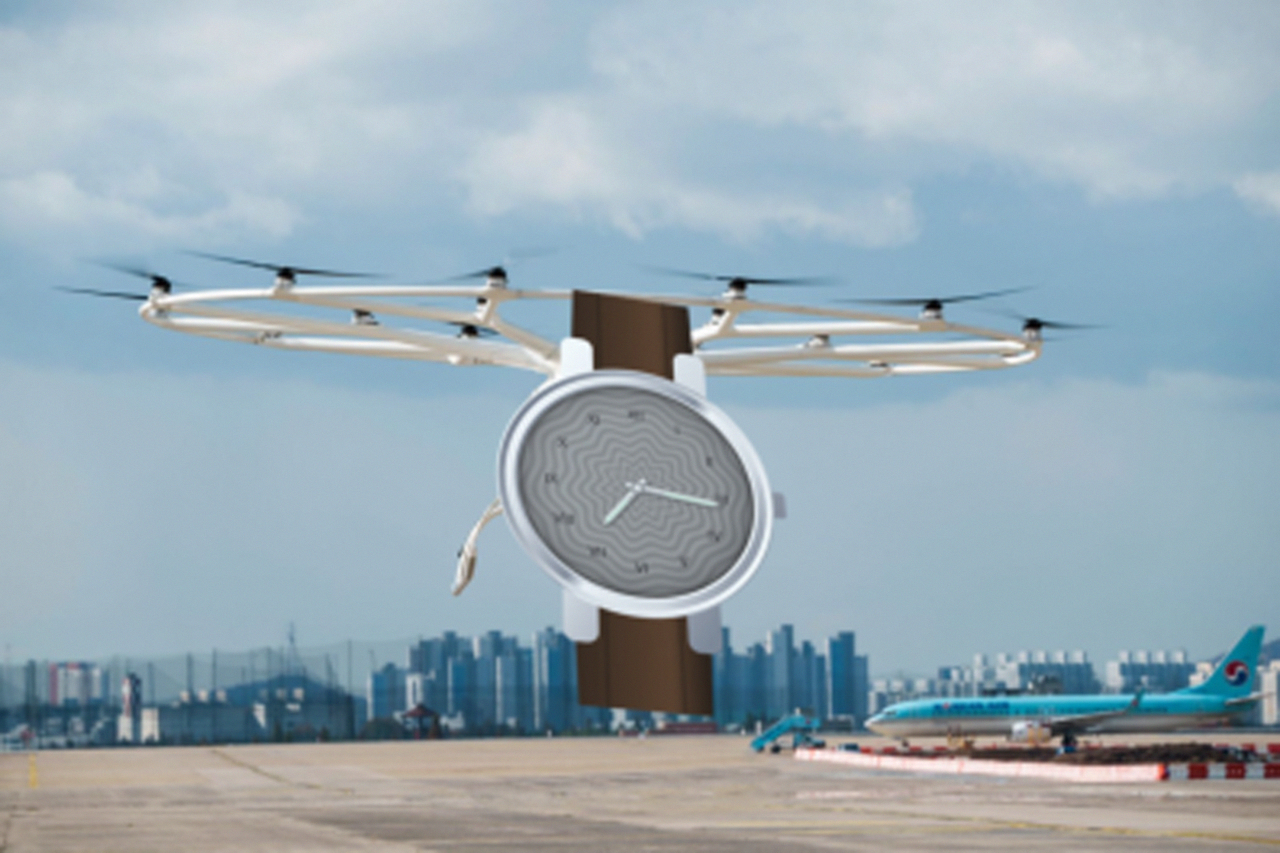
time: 7:16
